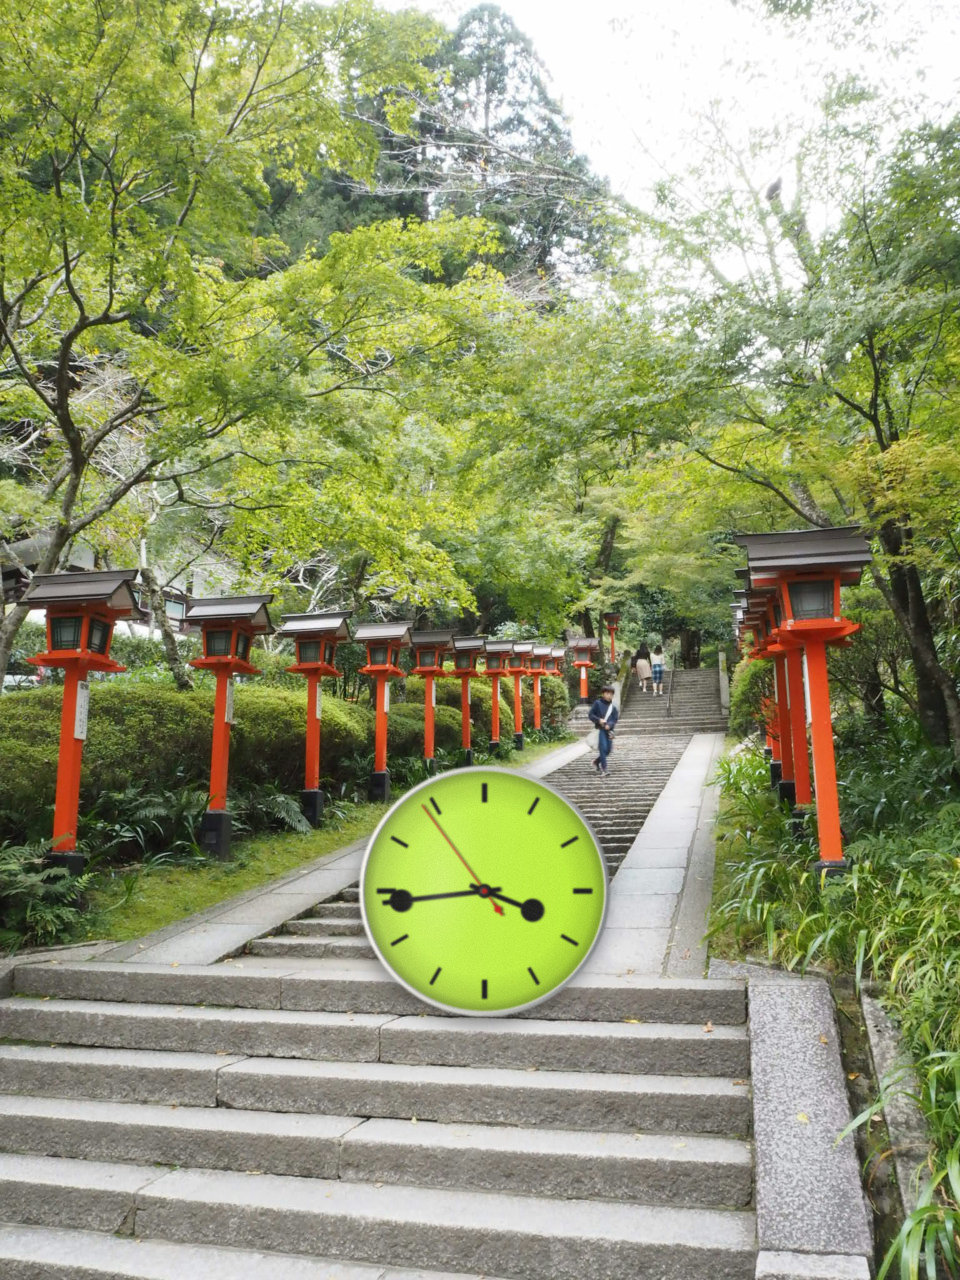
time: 3:43:54
